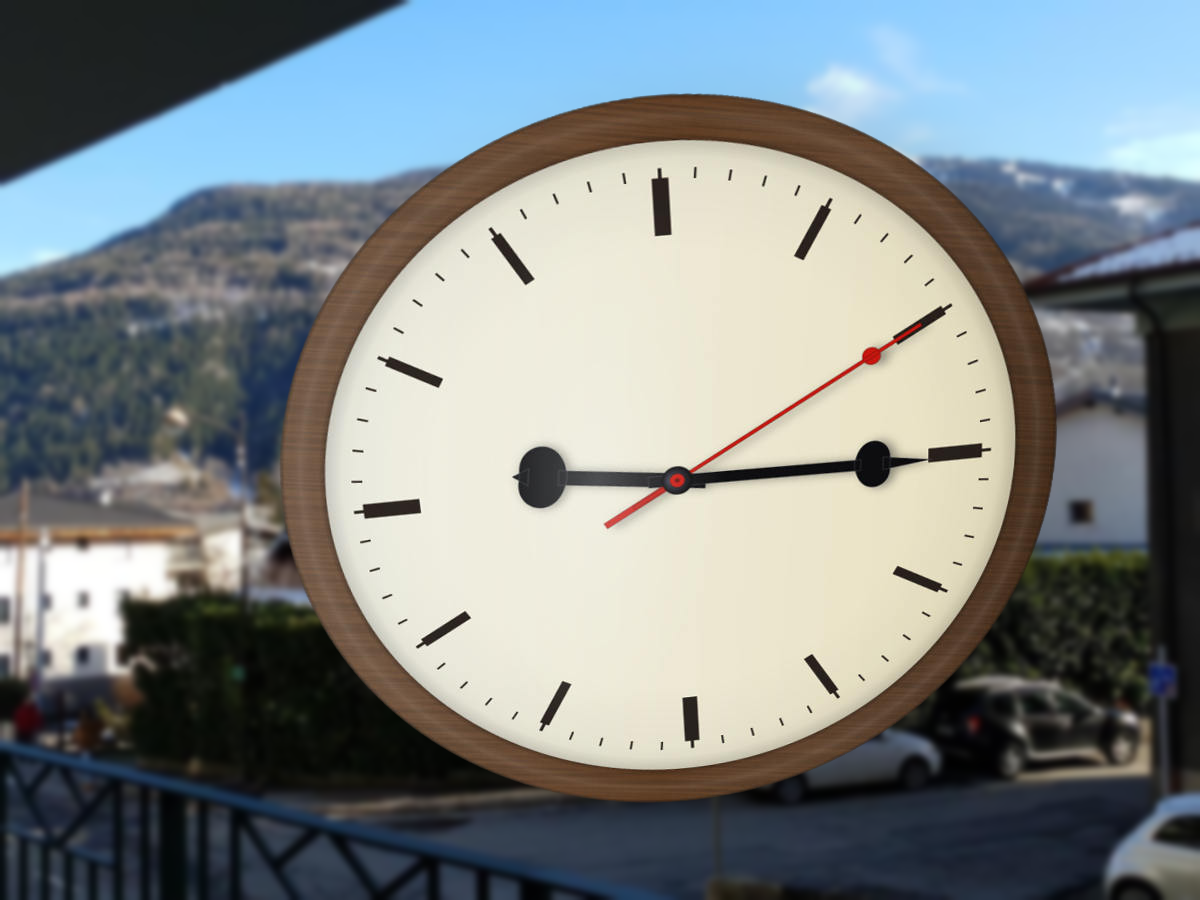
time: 9:15:10
